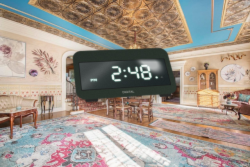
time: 2:48
